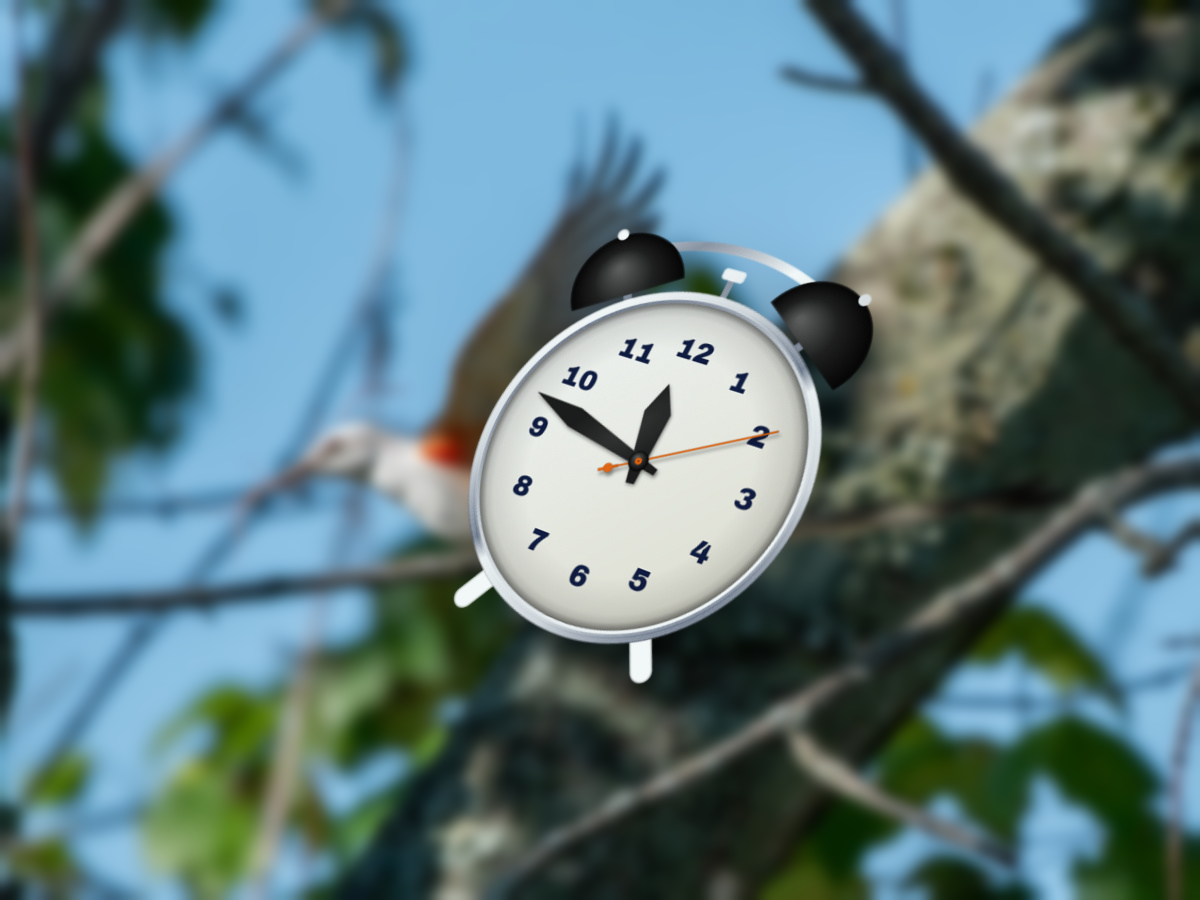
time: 11:47:10
